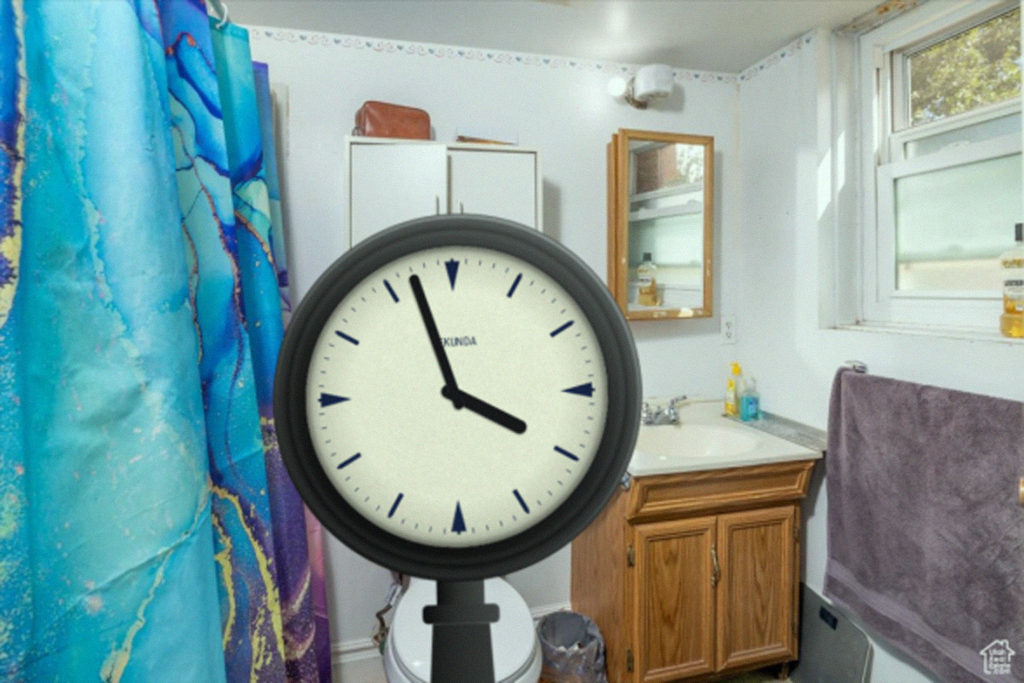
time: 3:57
